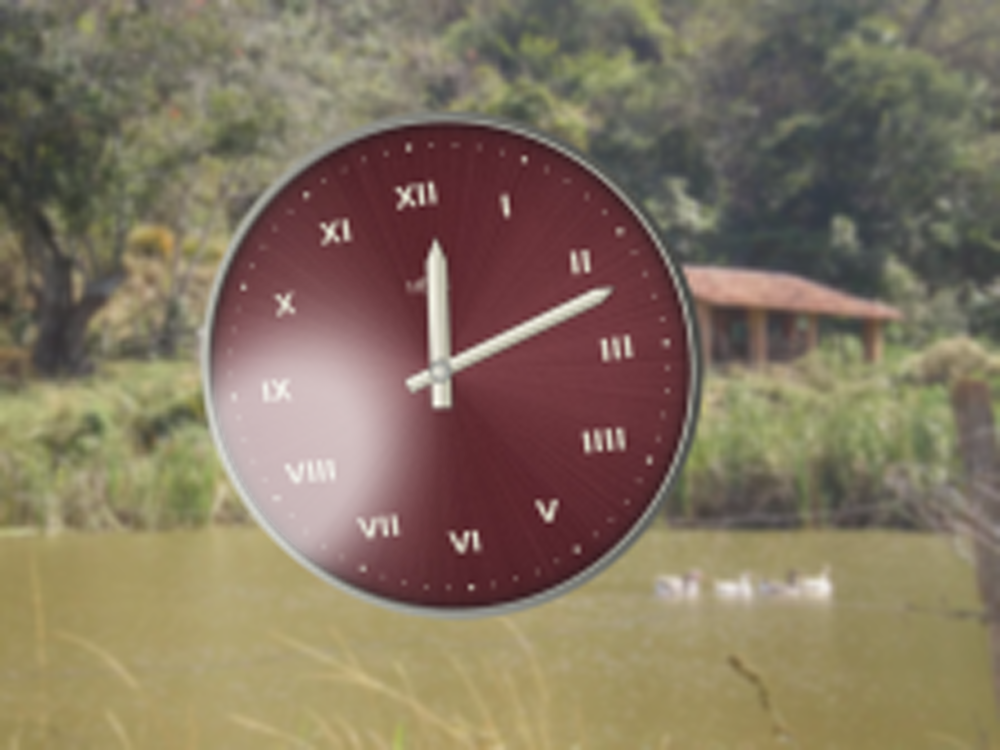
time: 12:12
